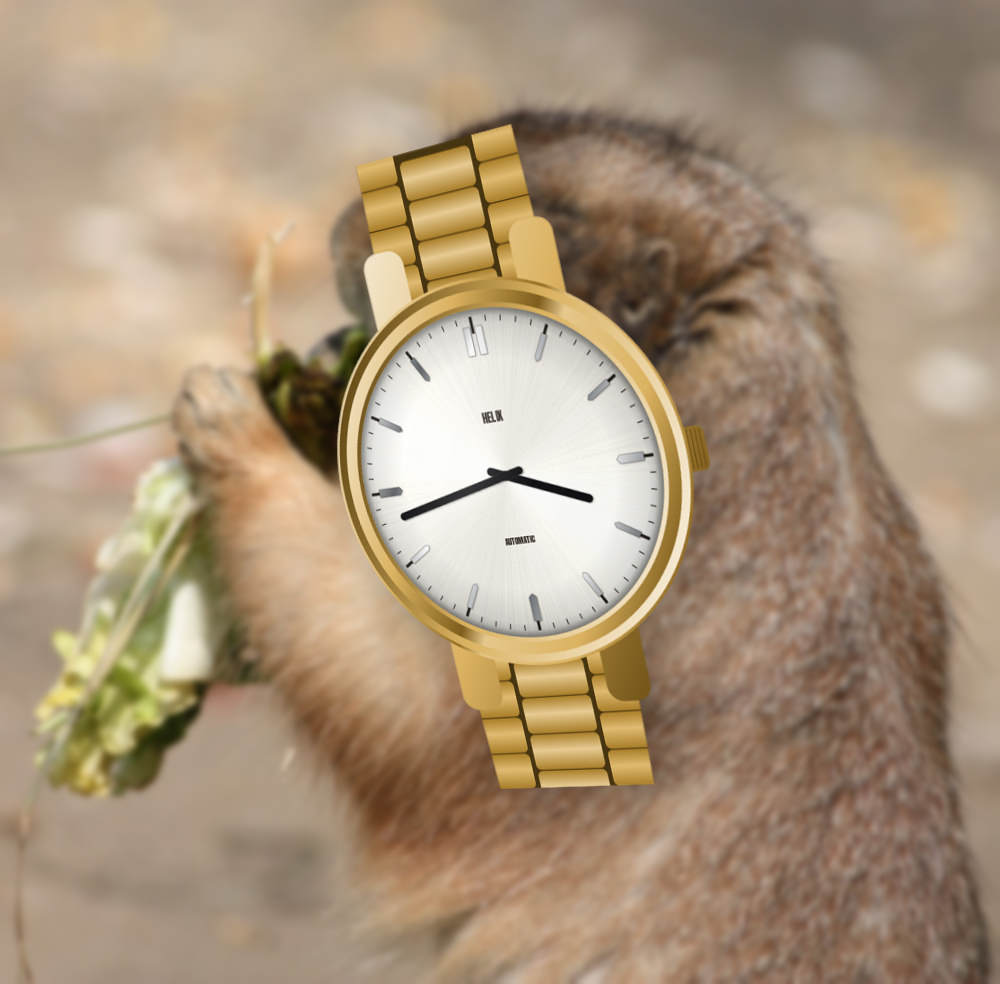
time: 3:43
